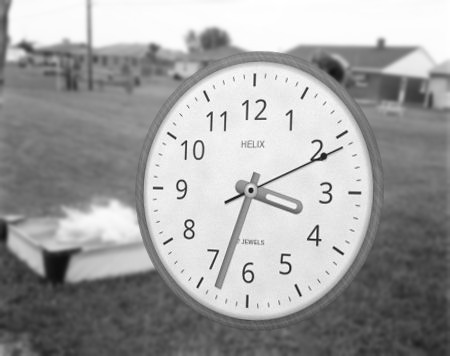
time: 3:33:11
